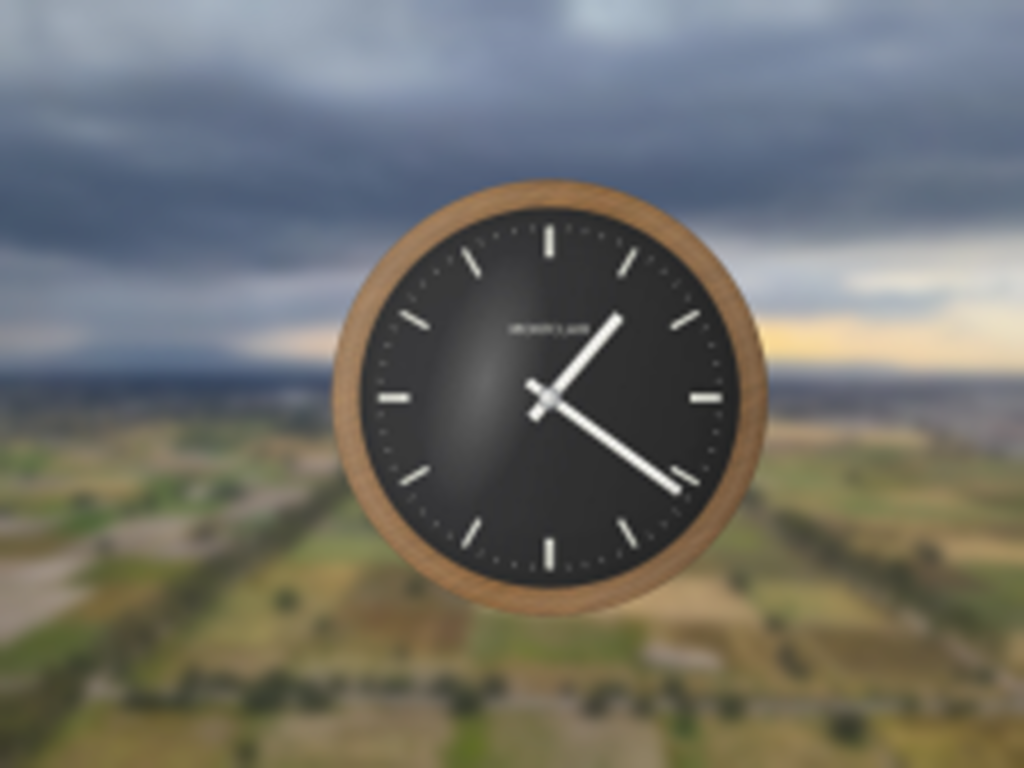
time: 1:21
